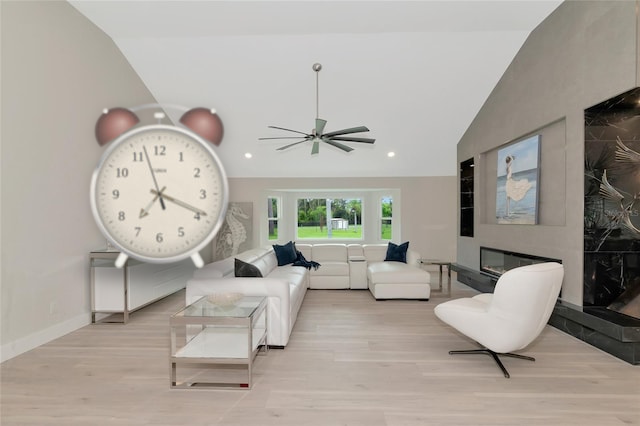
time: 7:18:57
